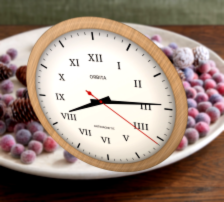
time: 8:14:21
